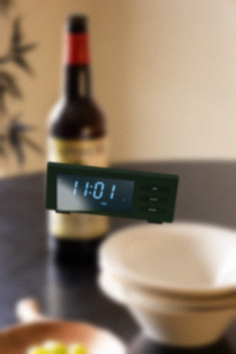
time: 11:01
